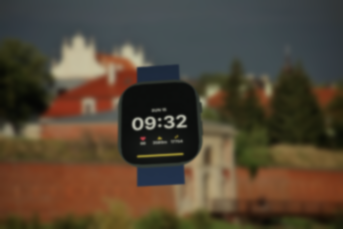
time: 9:32
